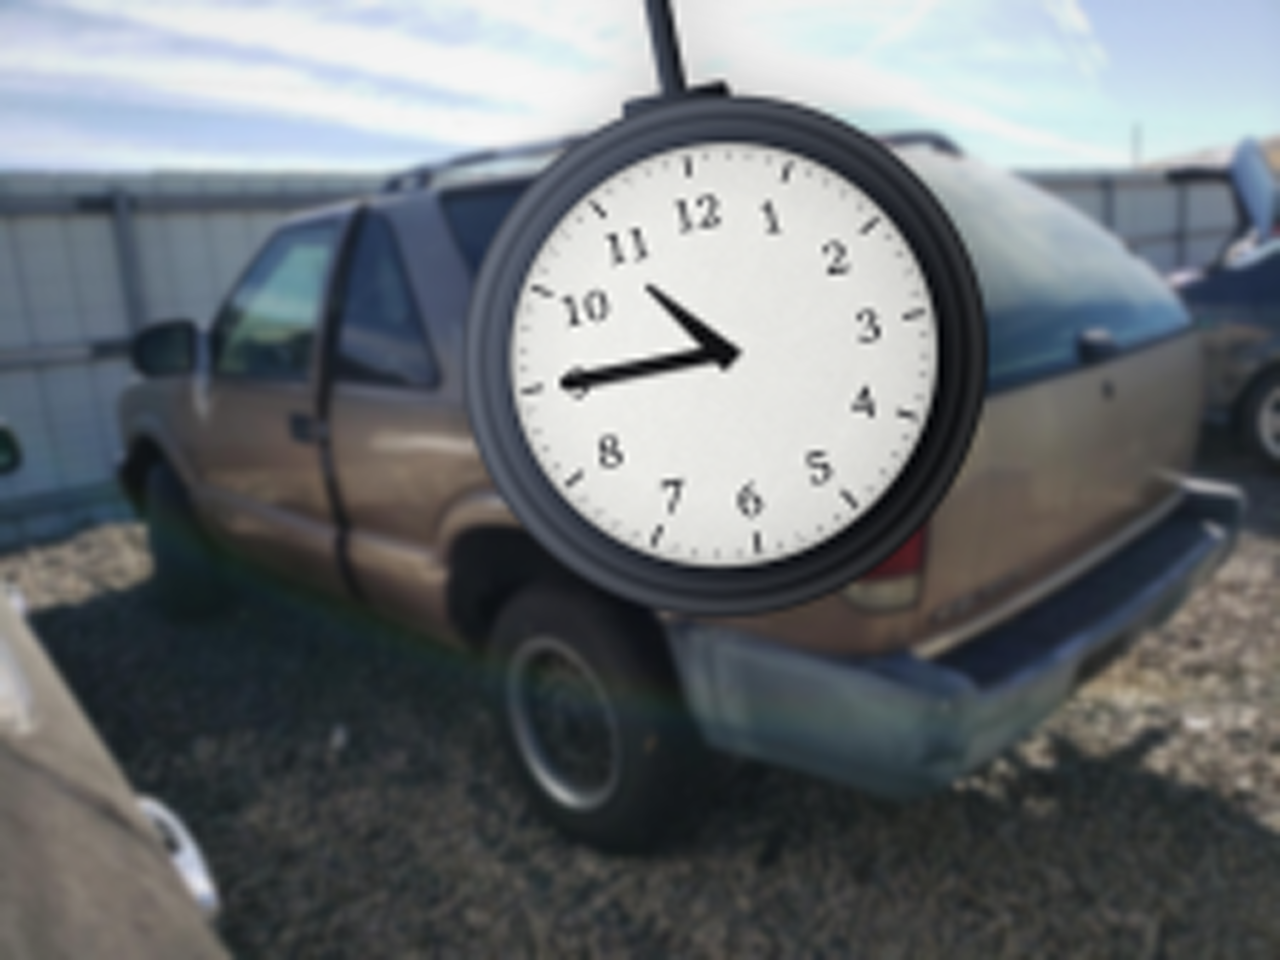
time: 10:45
